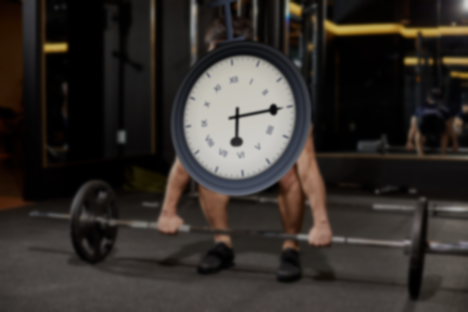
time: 6:15
